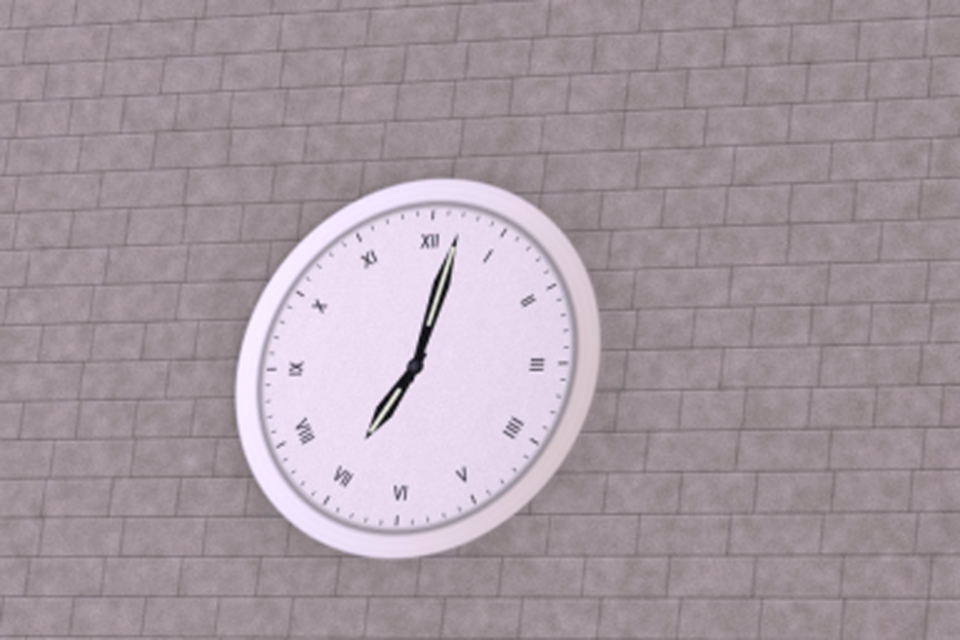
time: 7:02
